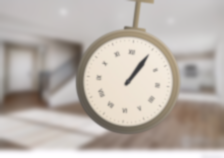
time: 1:05
